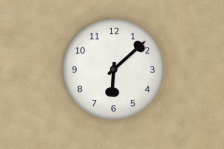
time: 6:08
